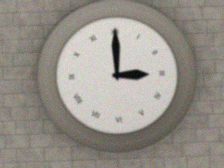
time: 3:00
